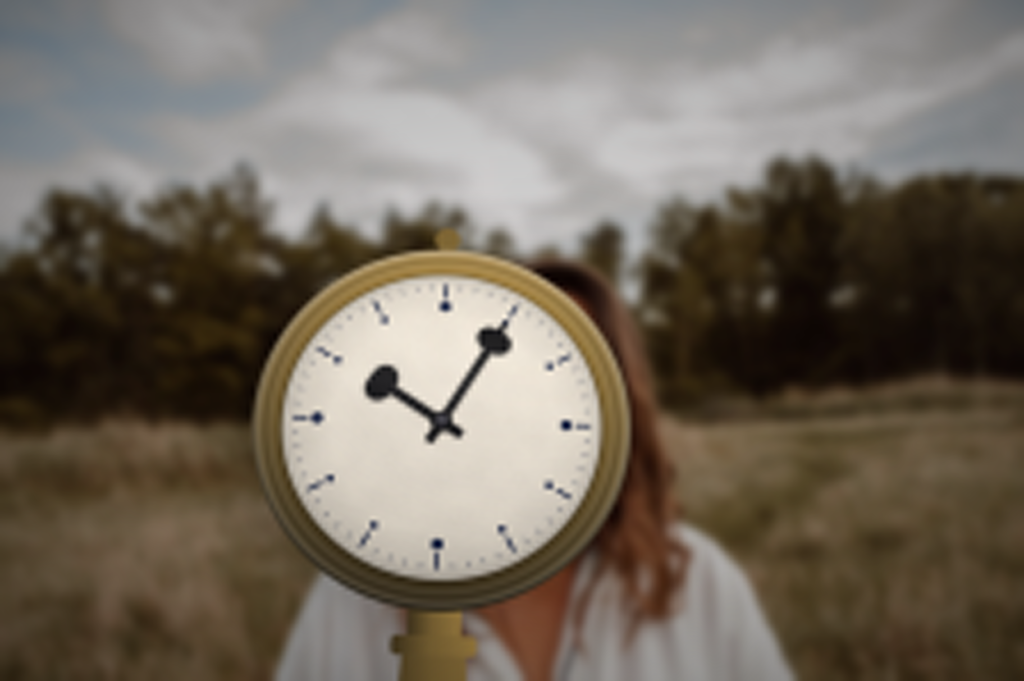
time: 10:05
